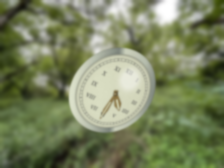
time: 4:30
